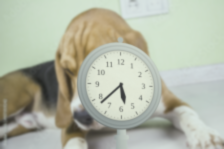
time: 5:38
